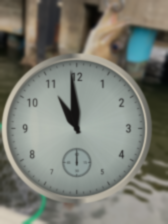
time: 10:59
